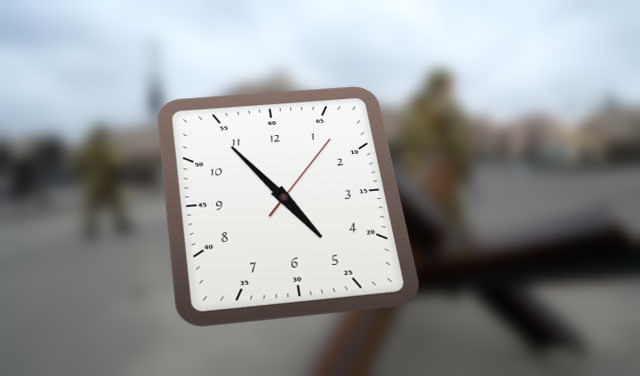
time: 4:54:07
